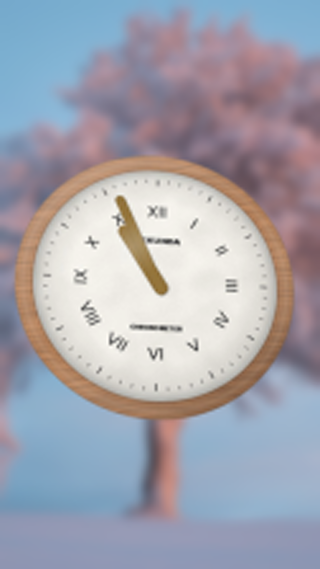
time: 10:56
